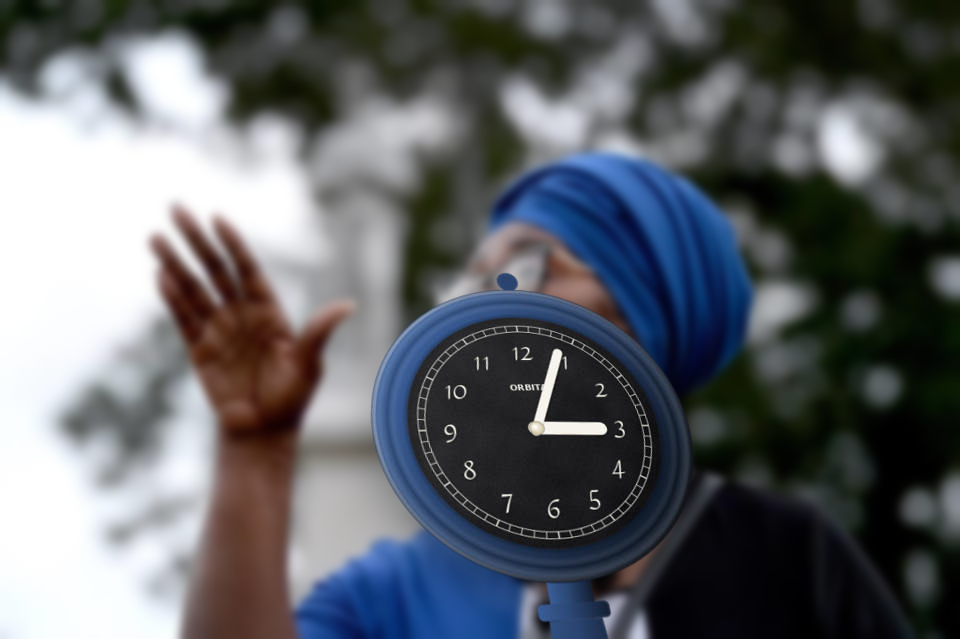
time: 3:04
